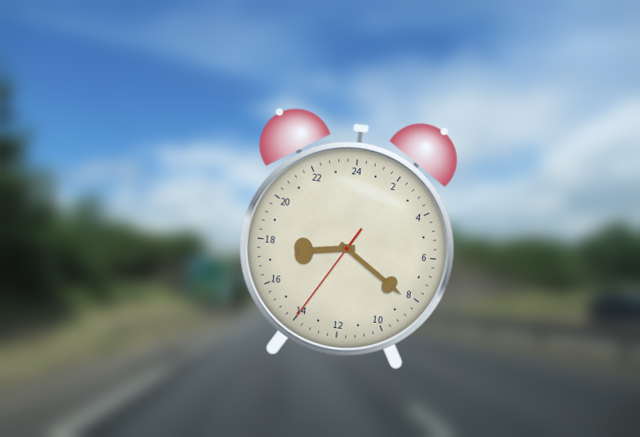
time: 17:20:35
